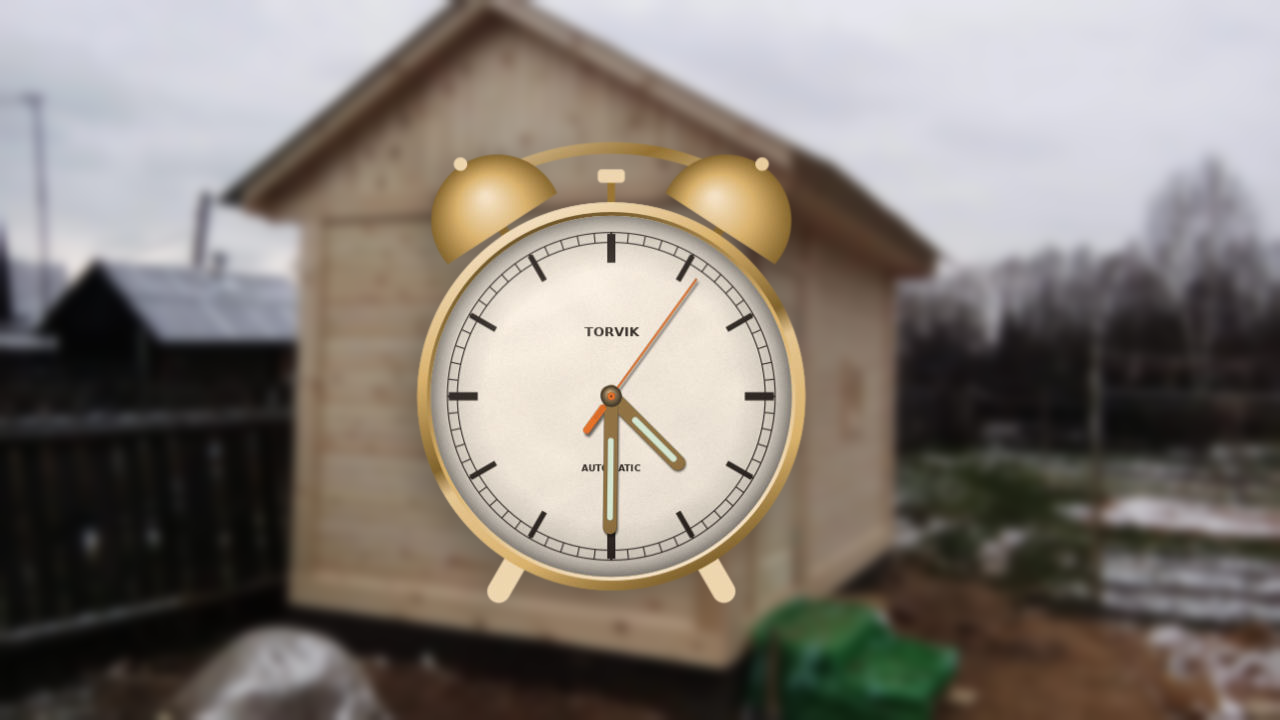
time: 4:30:06
